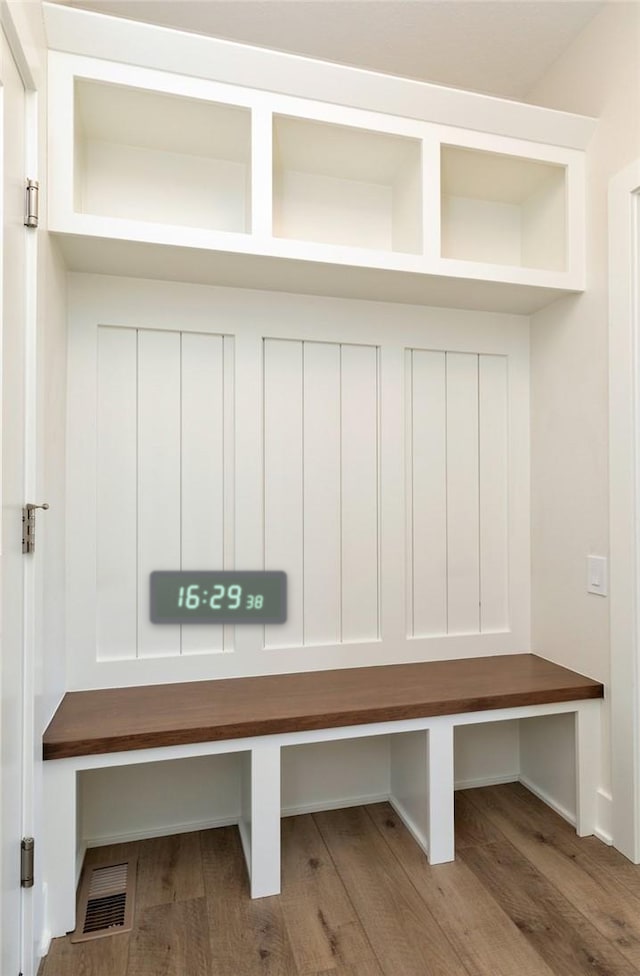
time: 16:29:38
